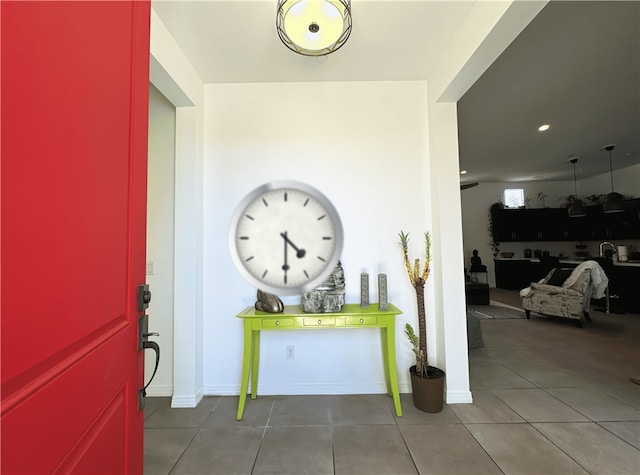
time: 4:30
